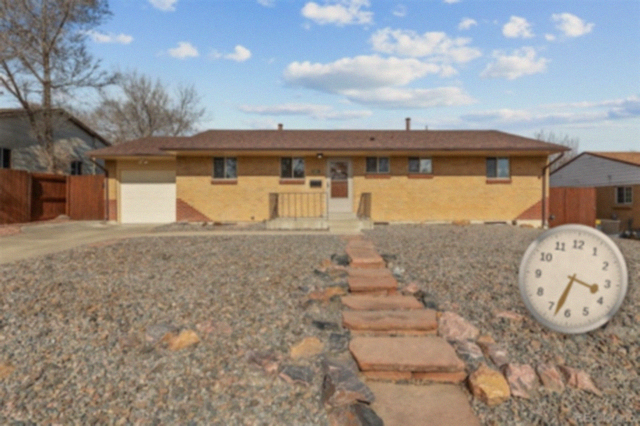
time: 3:33
